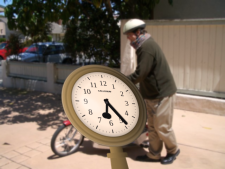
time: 6:24
